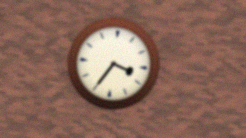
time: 3:35
